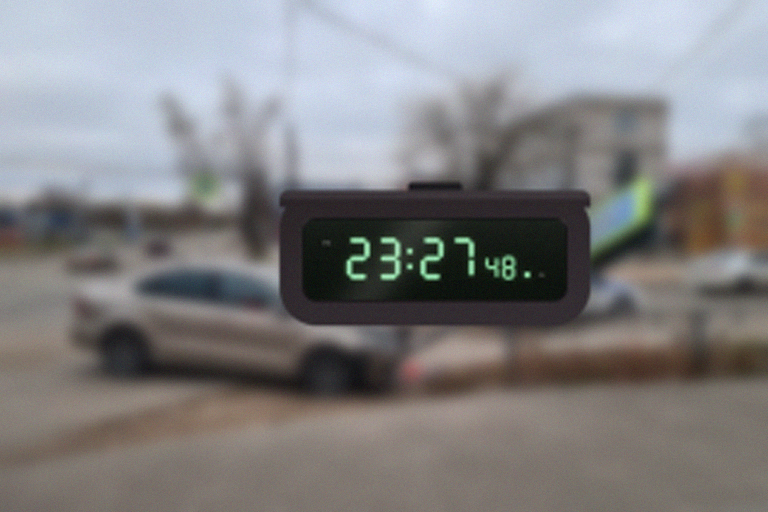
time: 23:27:48
